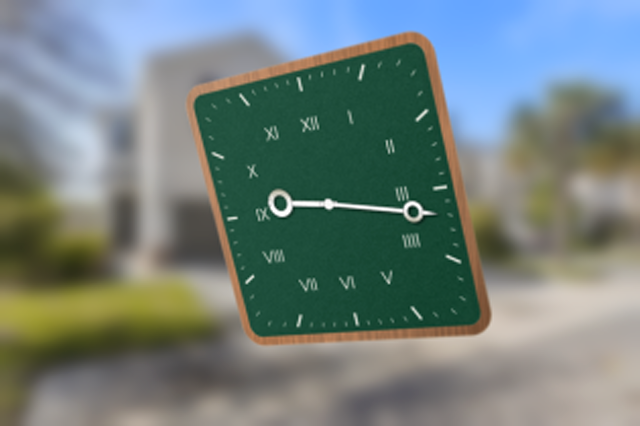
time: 9:17
